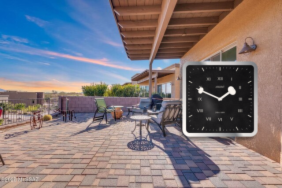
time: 1:49
